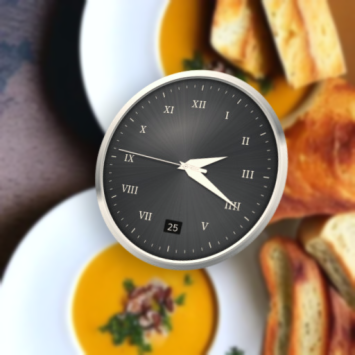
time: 2:19:46
